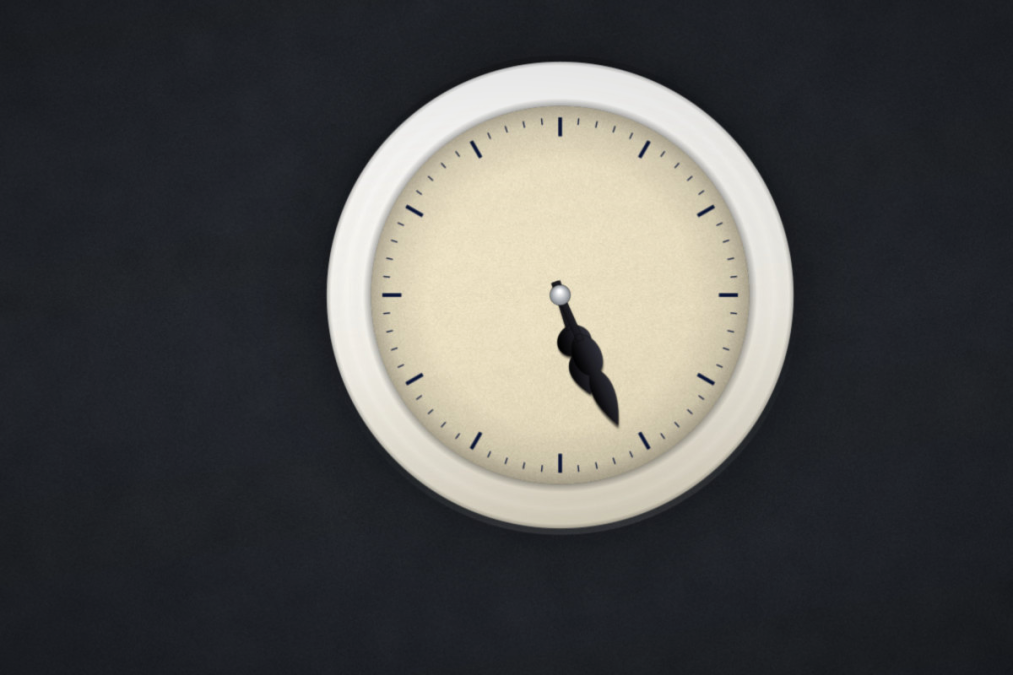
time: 5:26
